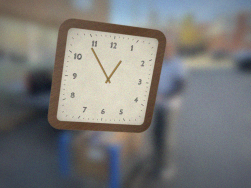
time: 12:54
